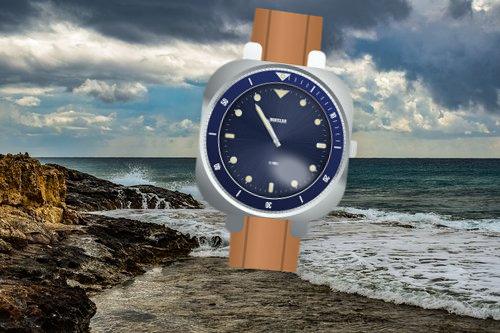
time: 10:54
